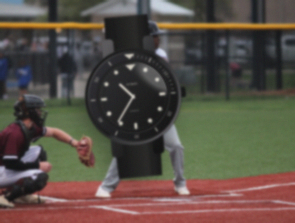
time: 10:36
